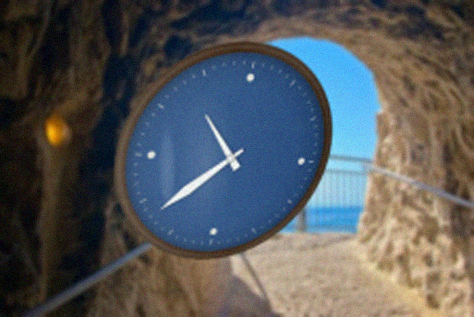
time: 10:38
